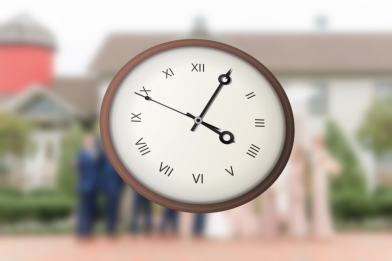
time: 4:04:49
